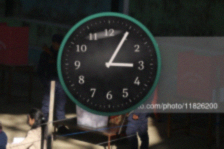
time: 3:05
